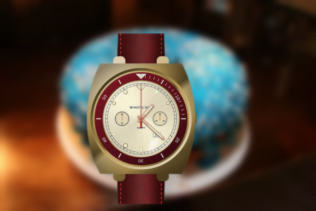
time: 1:22
